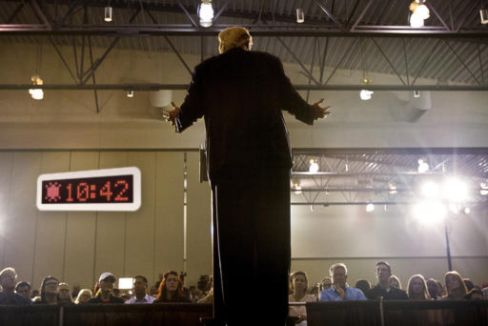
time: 10:42
